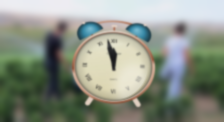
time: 11:58
